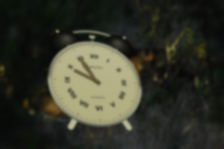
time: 9:55
